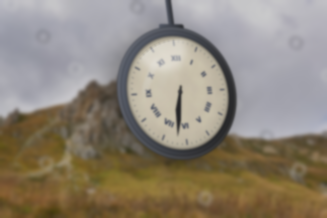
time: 6:32
